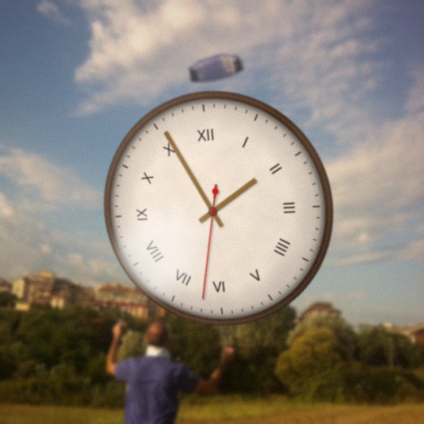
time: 1:55:32
